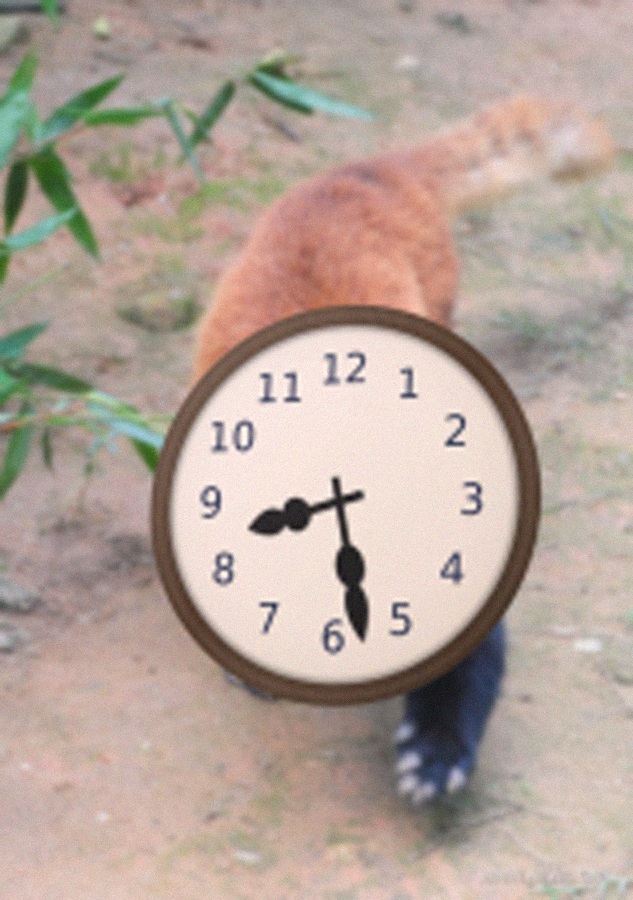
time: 8:28
